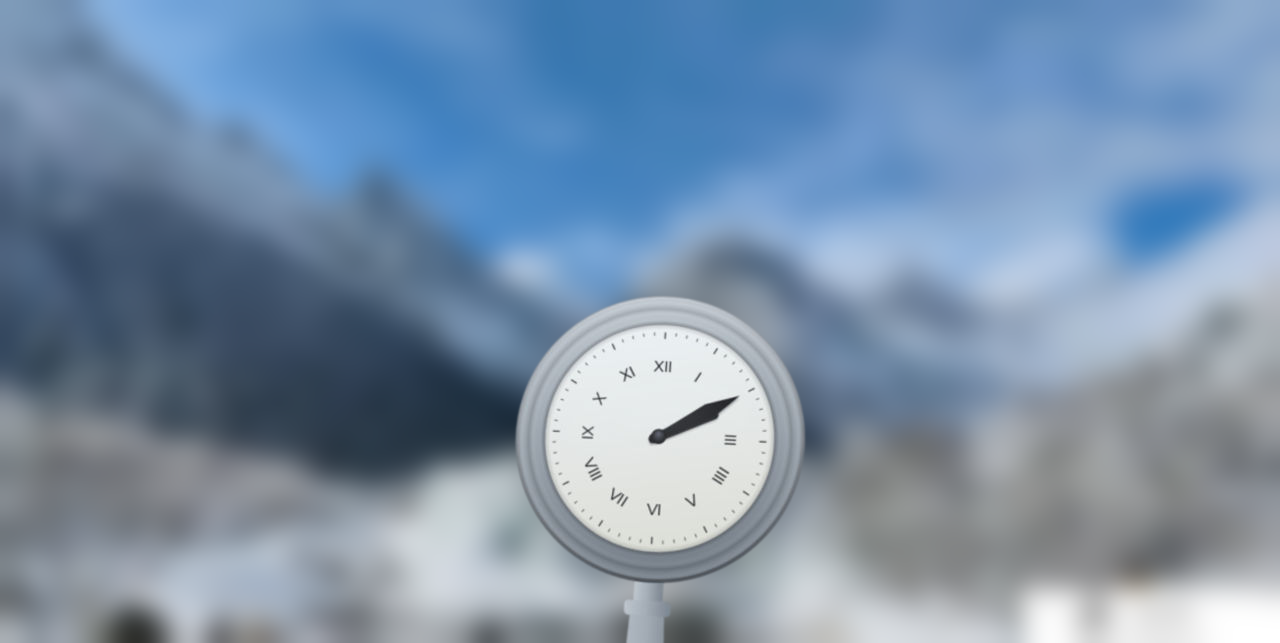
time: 2:10
